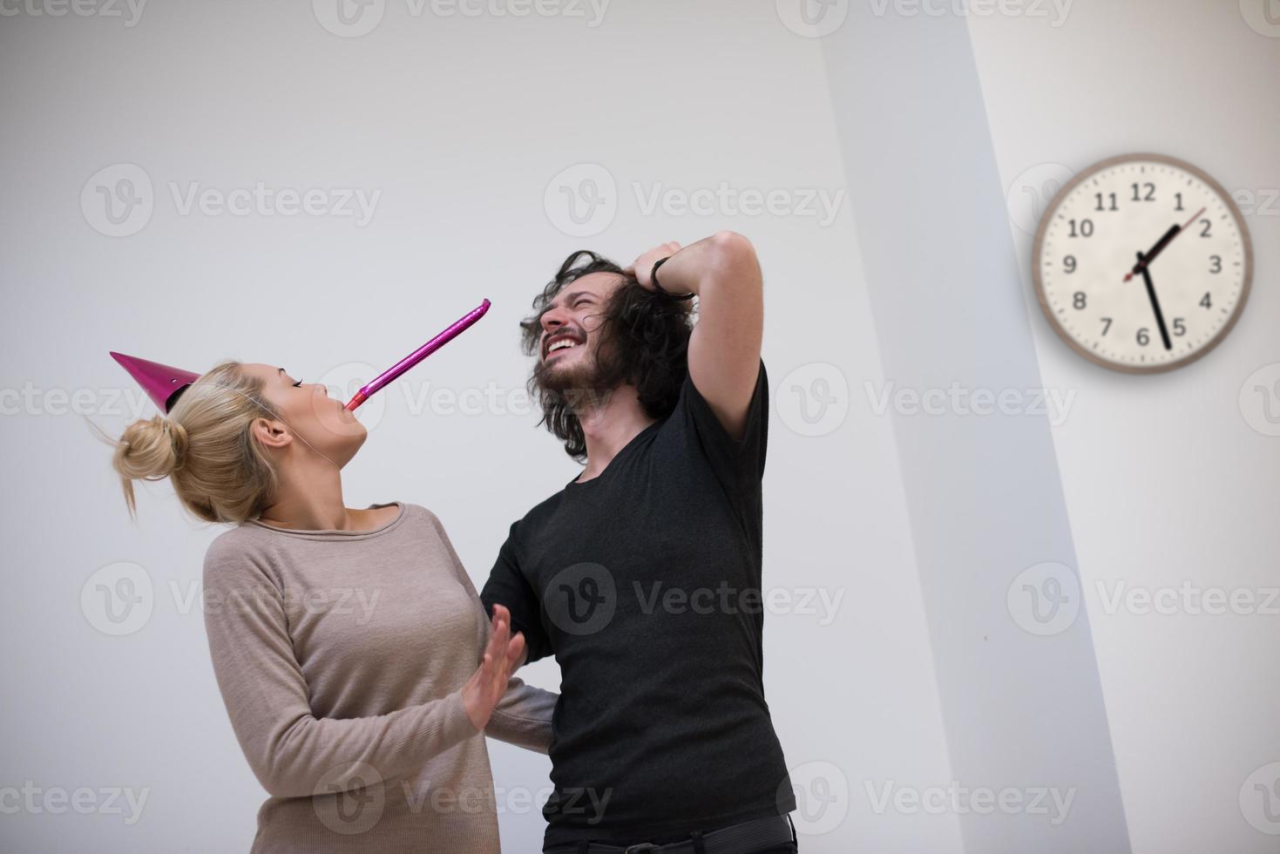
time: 1:27:08
